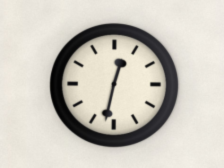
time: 12:32
